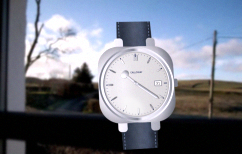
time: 10:21
